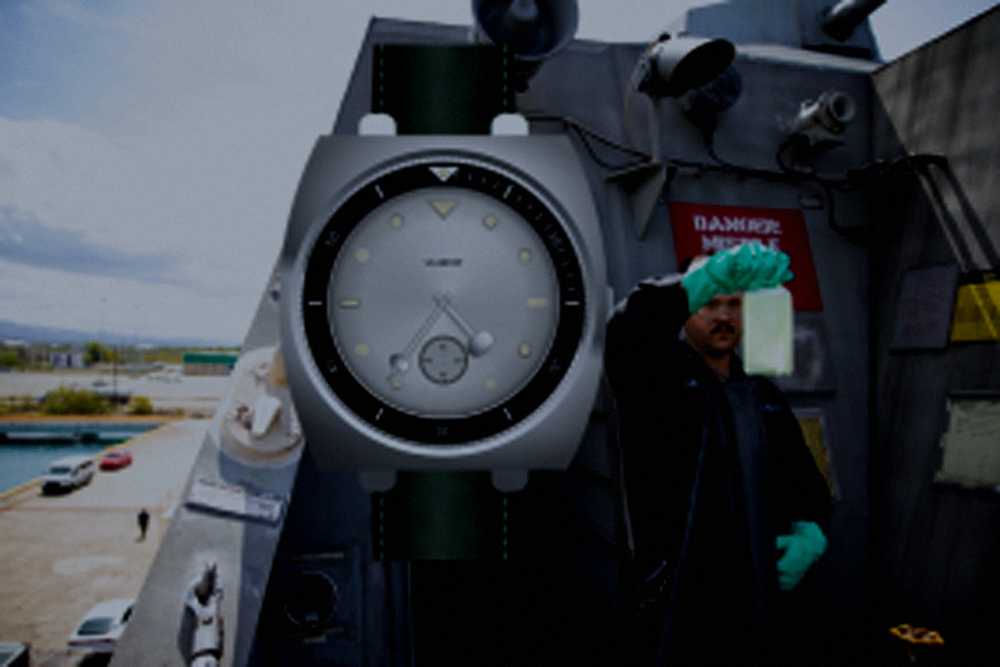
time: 4:36
